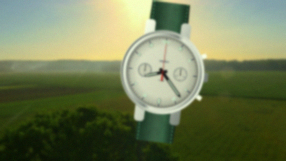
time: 8:23
